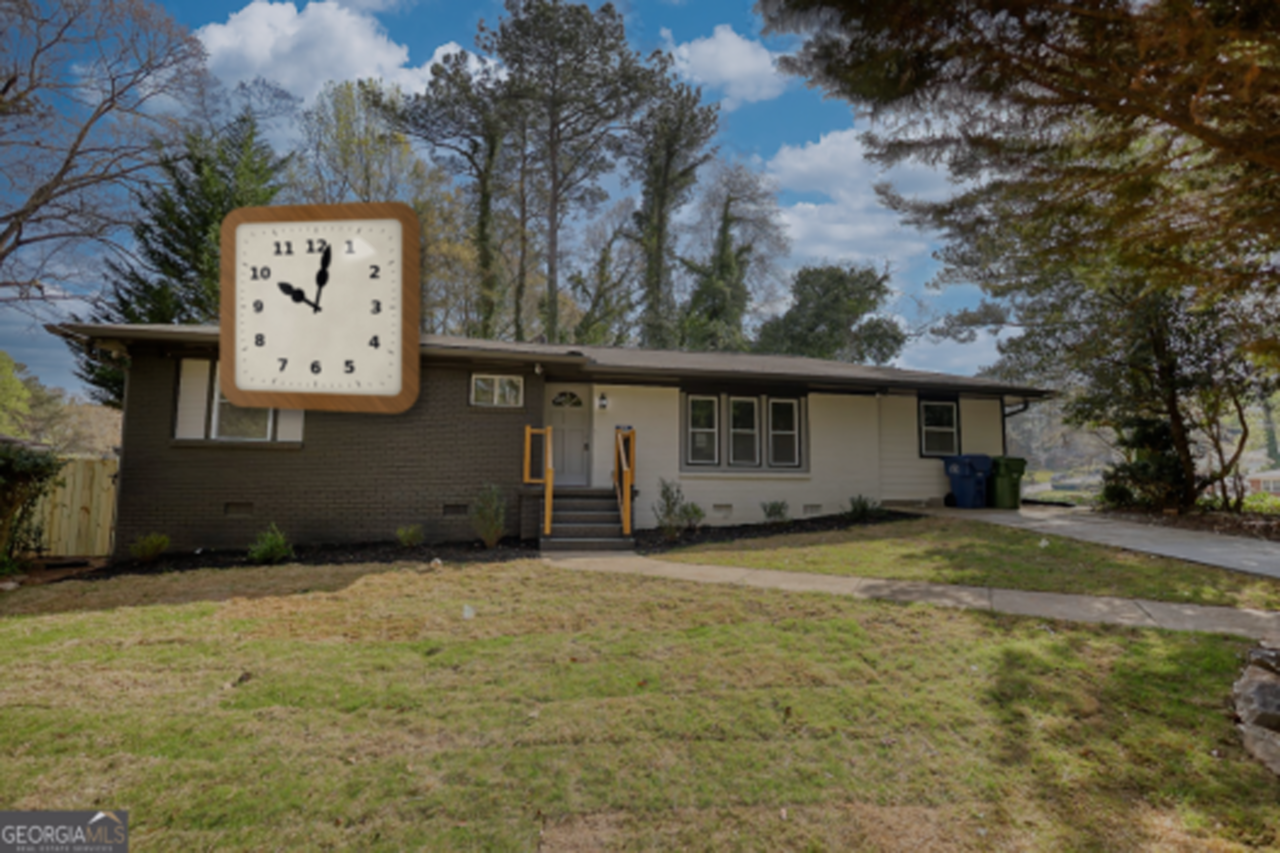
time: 10:02
